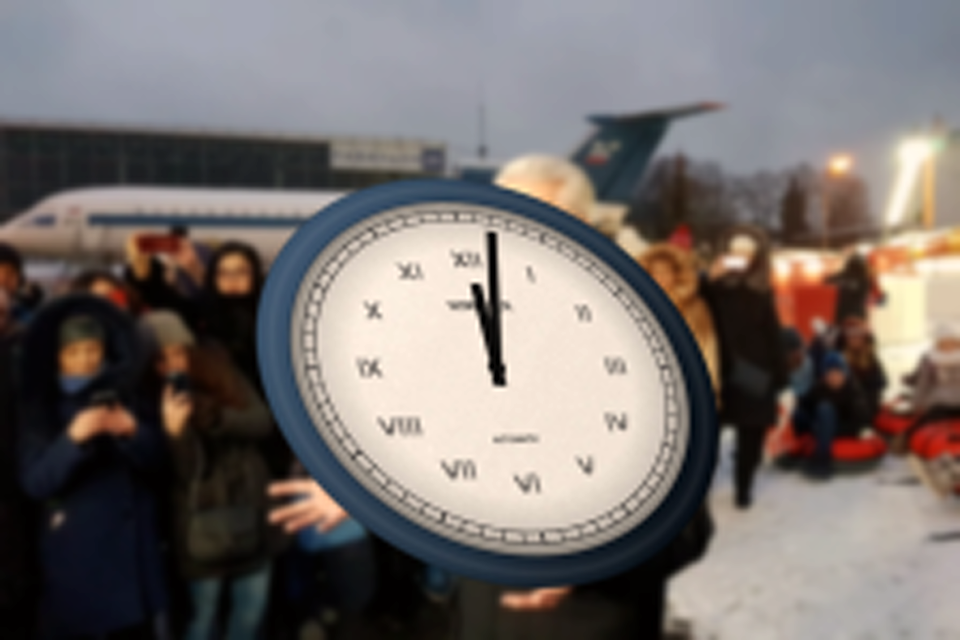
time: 12:02
